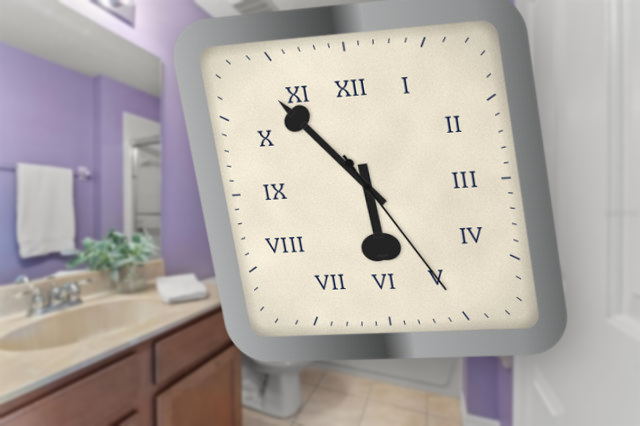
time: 5:53:25
